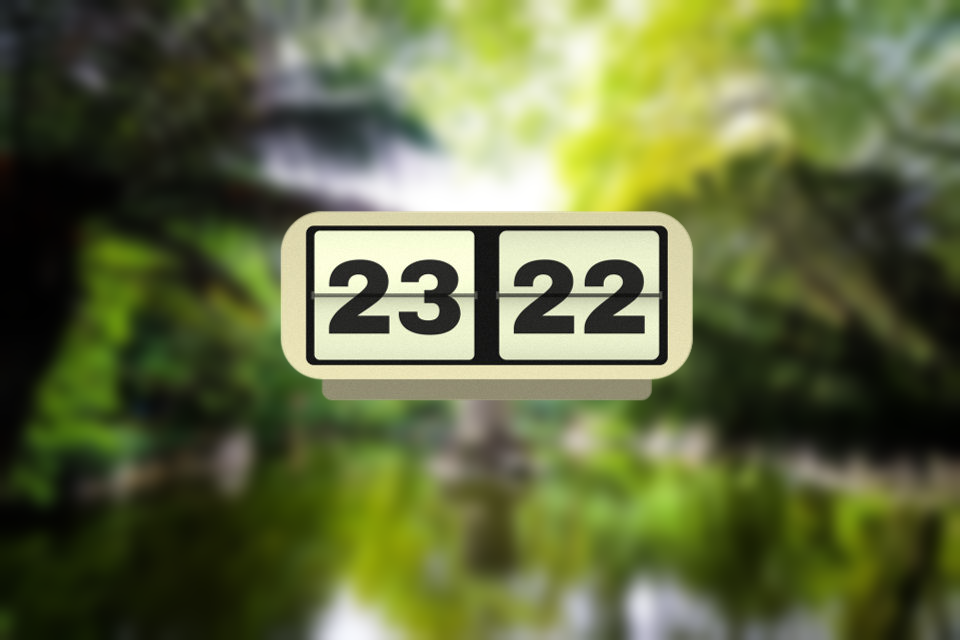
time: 23:22
